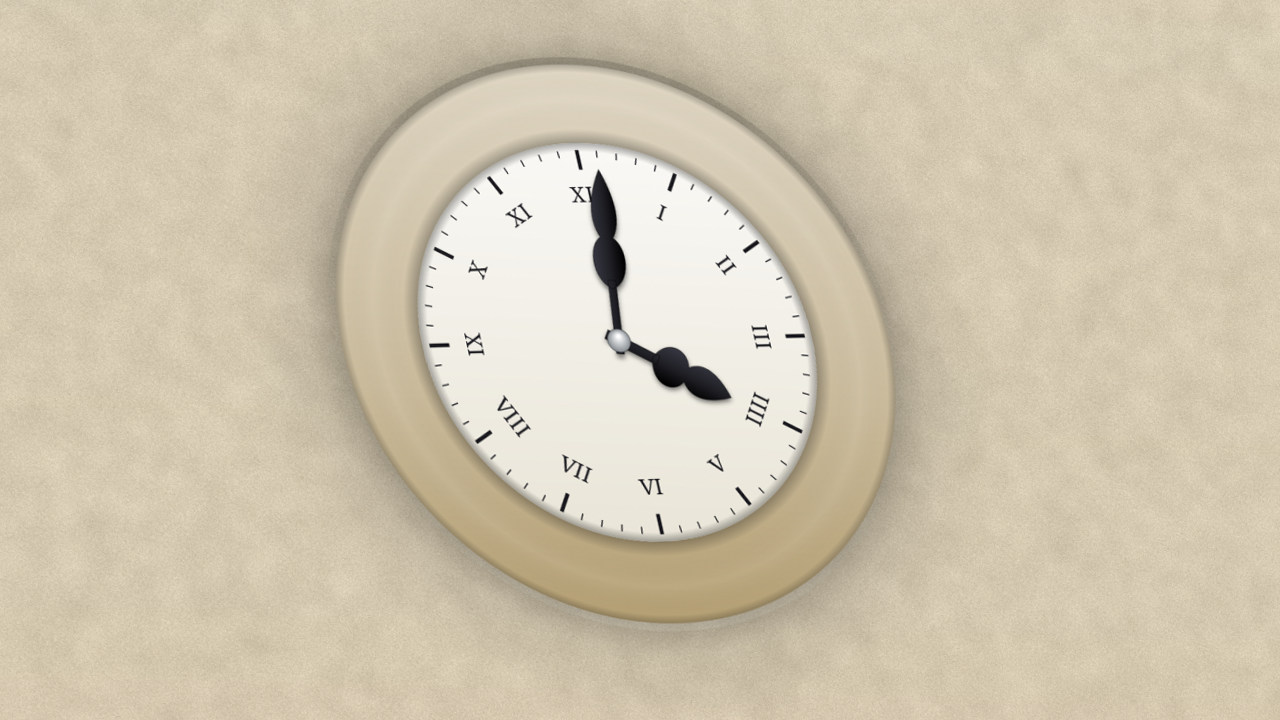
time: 4:01
